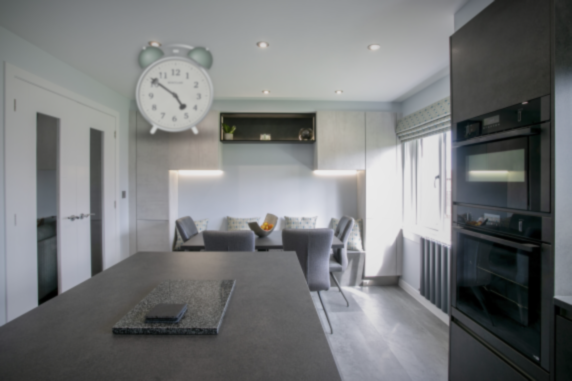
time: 4:51
